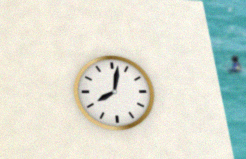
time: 8:02
